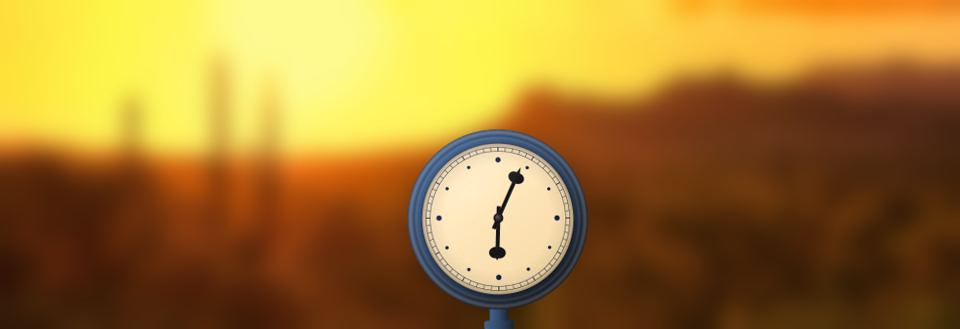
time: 6:04
